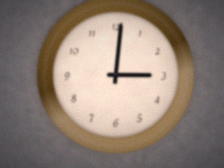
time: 3:01
